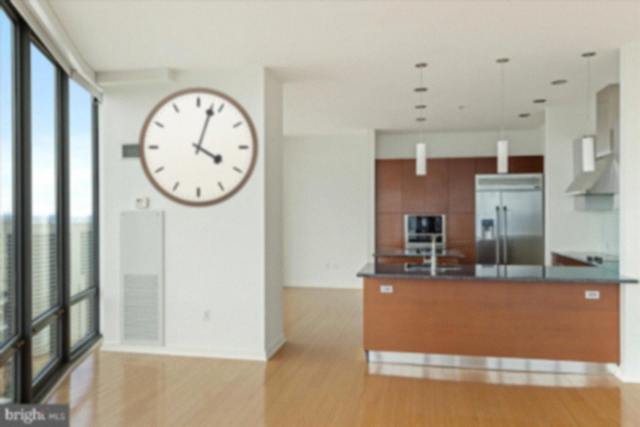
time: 4:03
